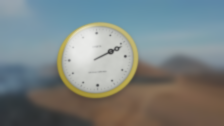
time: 2:11
